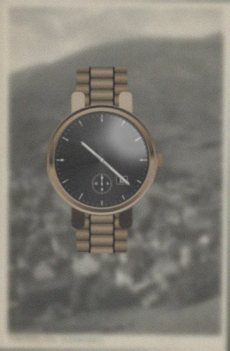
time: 10:22
